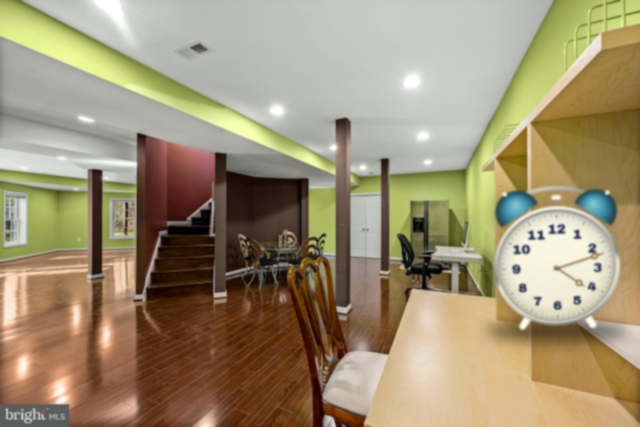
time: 4:12
